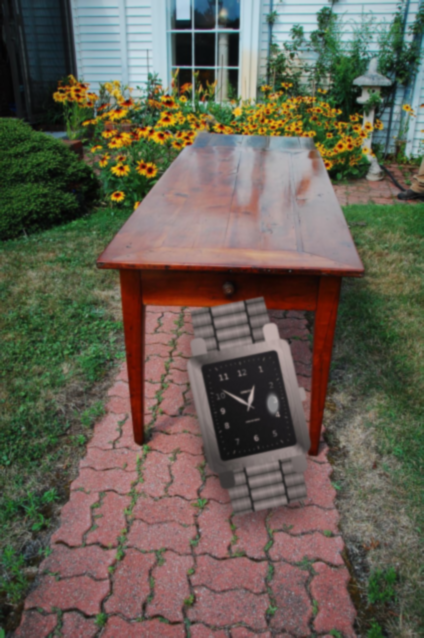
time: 12:52
